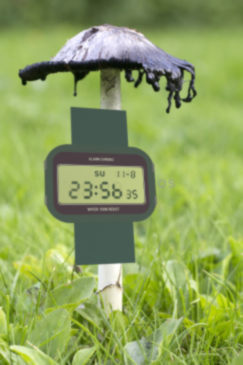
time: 23:56
